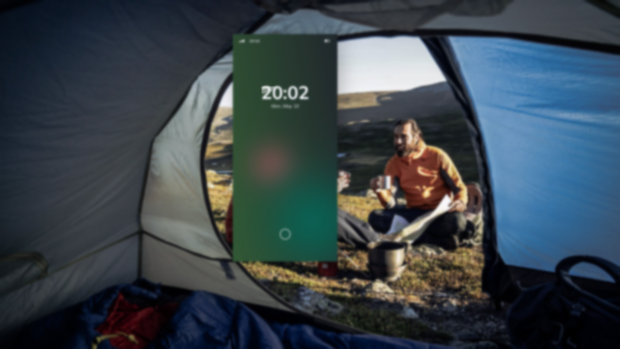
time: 20:02
